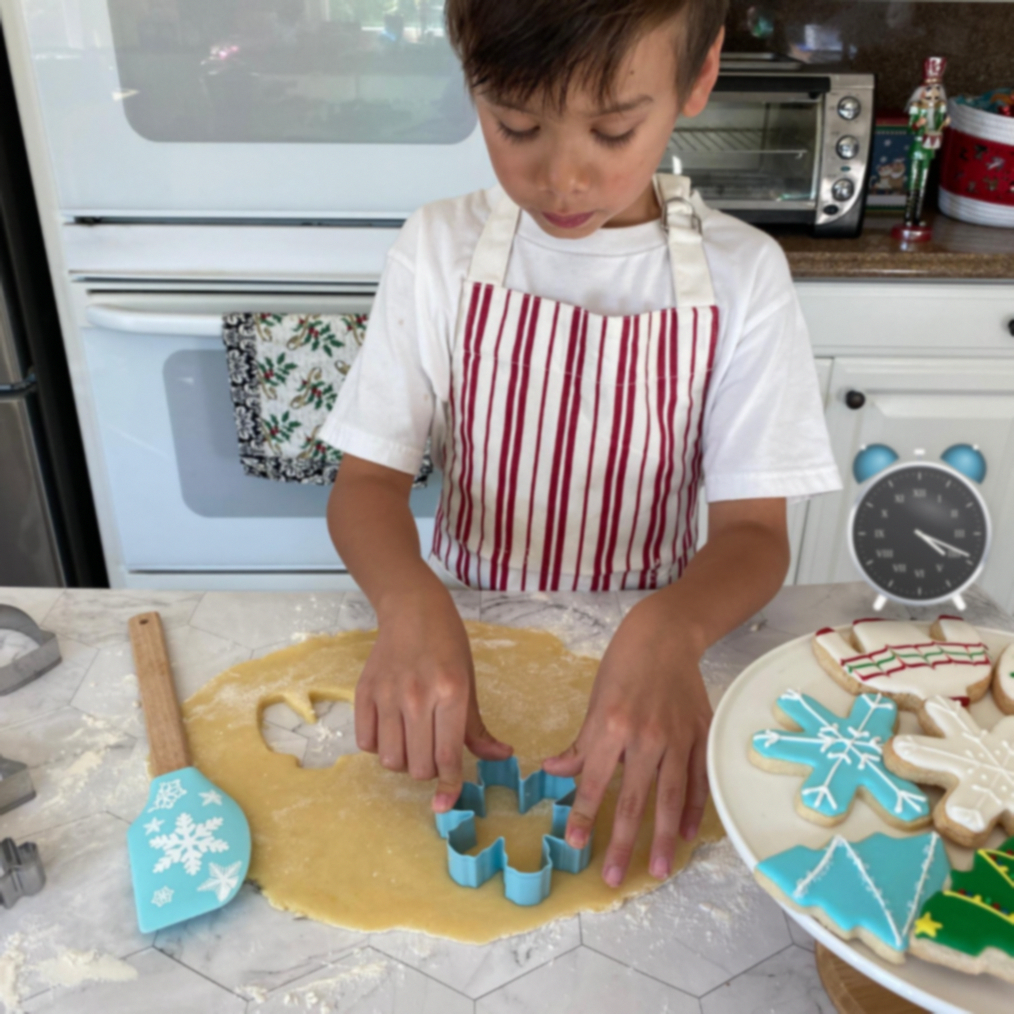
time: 4:19
